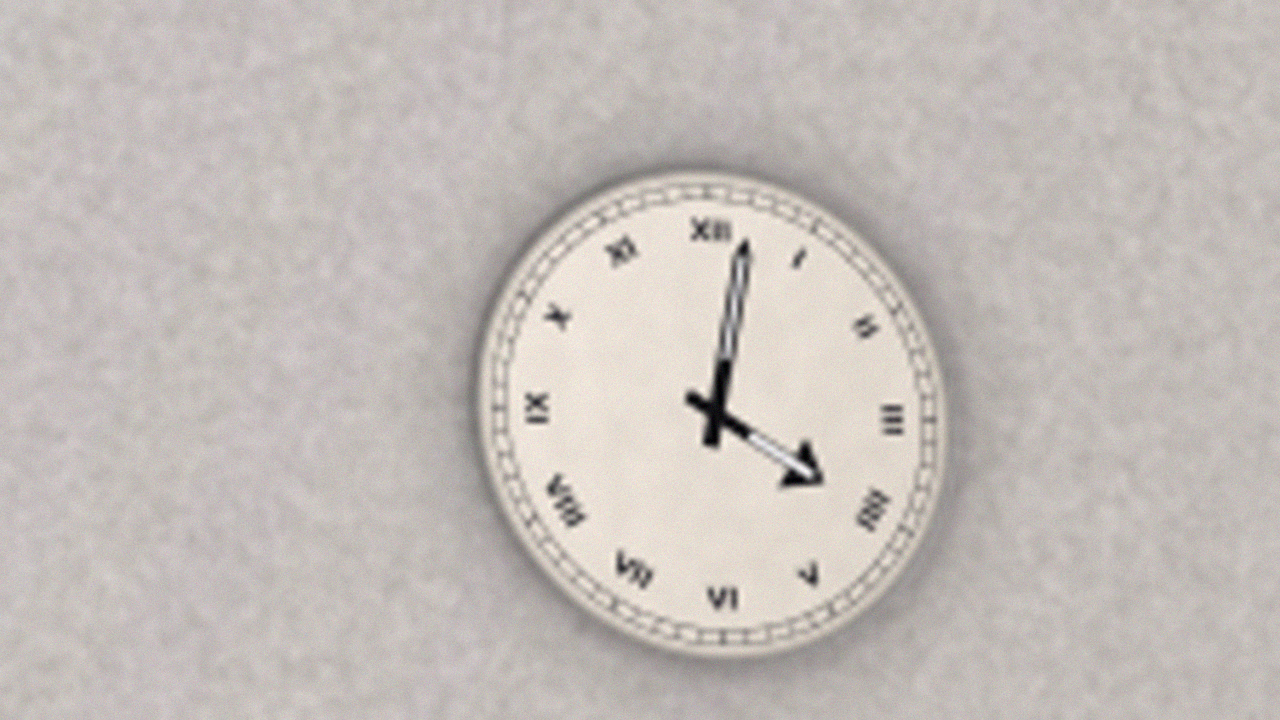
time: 4:02
